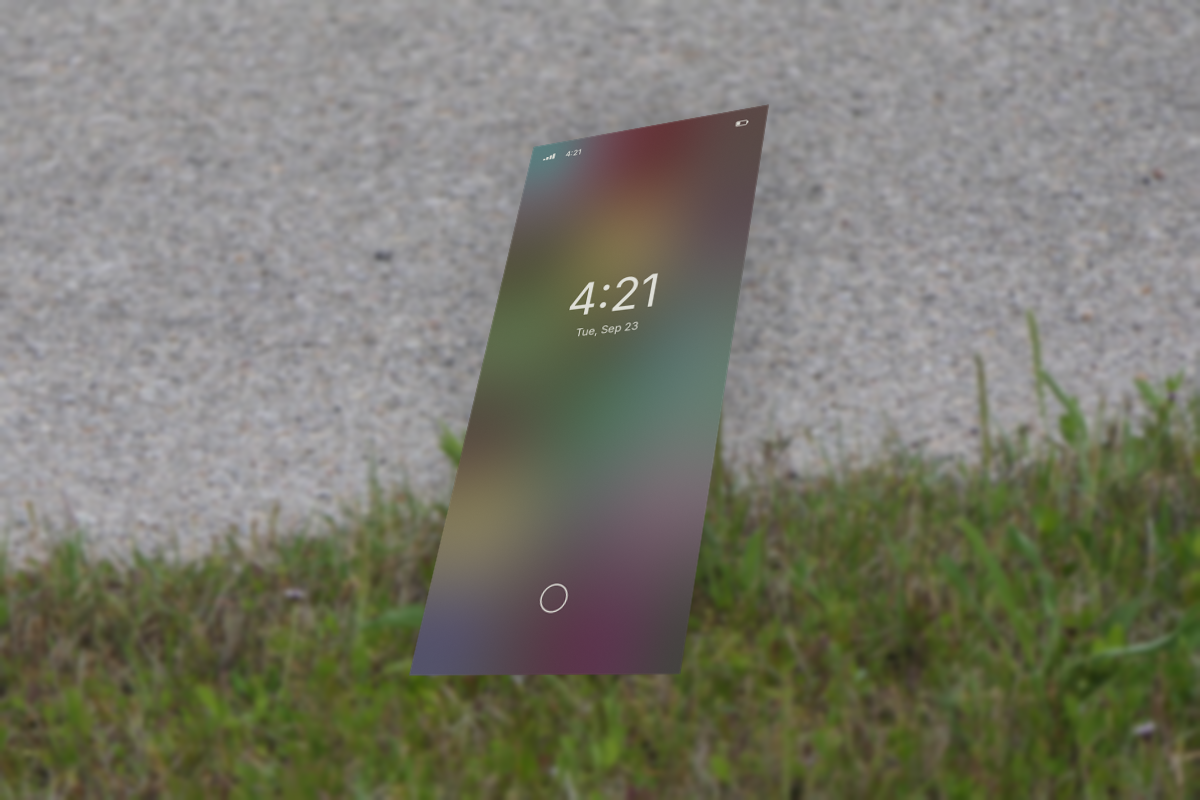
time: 4:21
